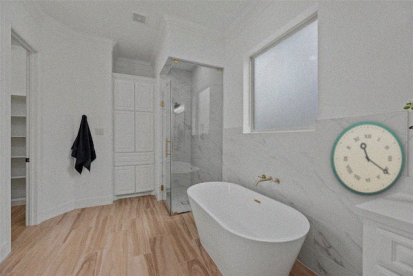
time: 11:21
